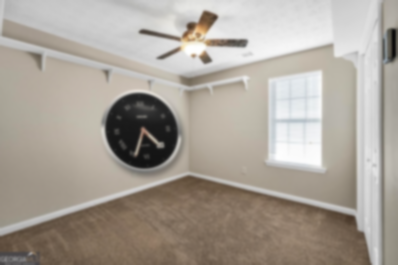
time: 4:34
